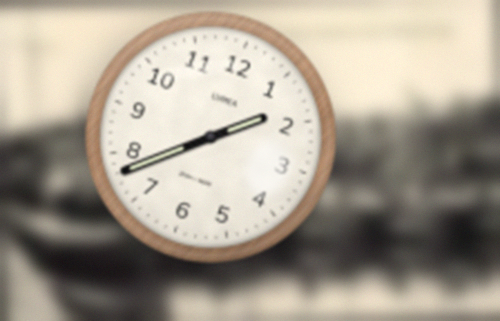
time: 1:38
